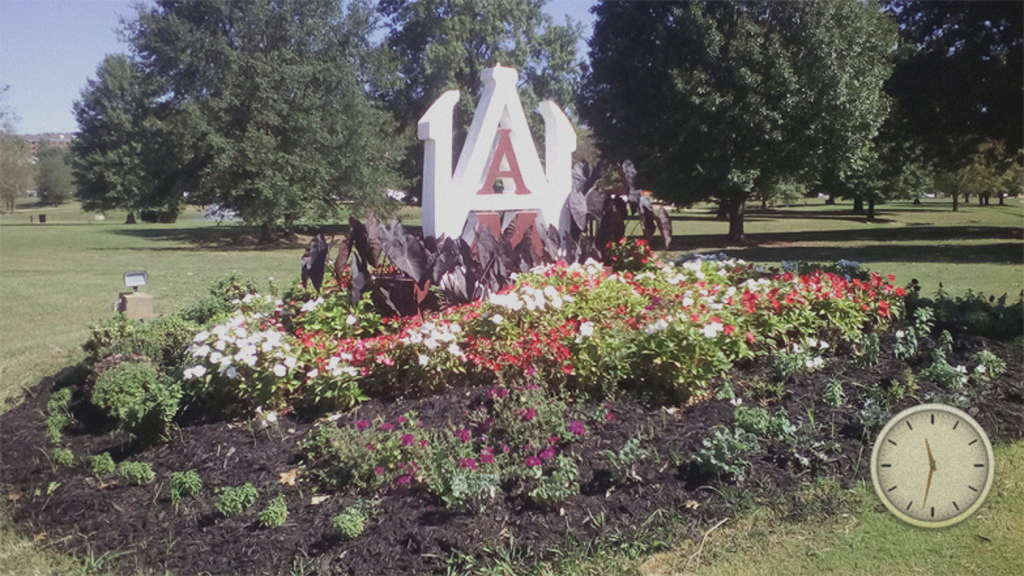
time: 11:32
